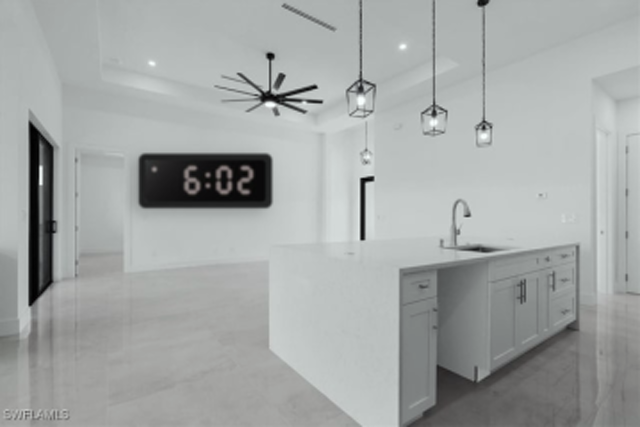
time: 6:02
